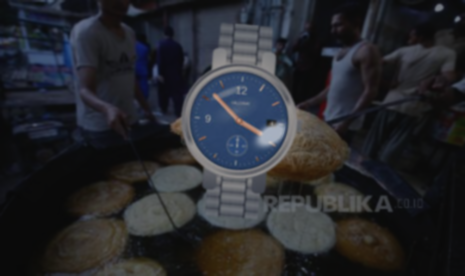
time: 3:52
